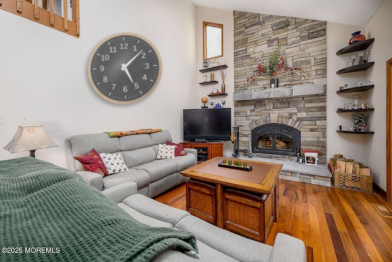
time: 5:08
